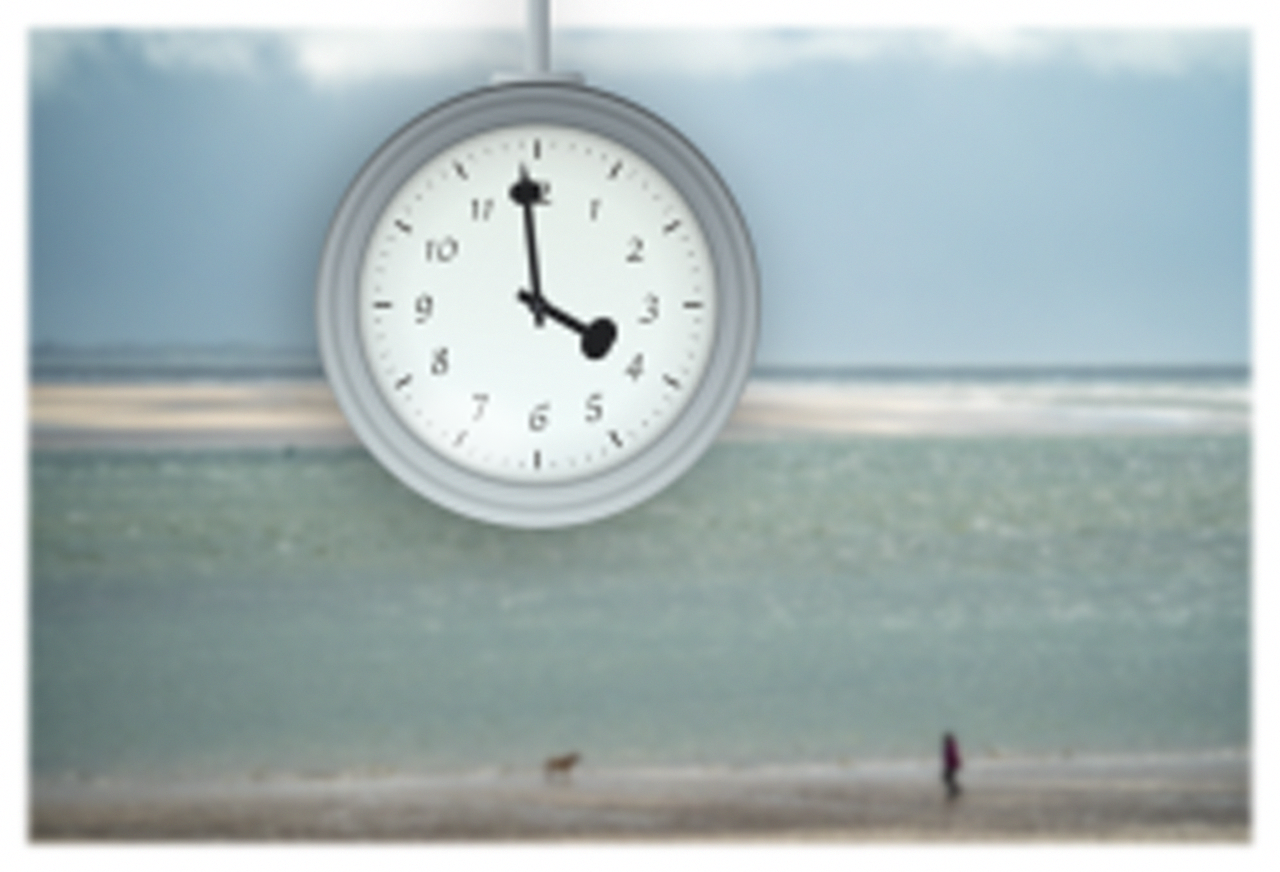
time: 3:59
